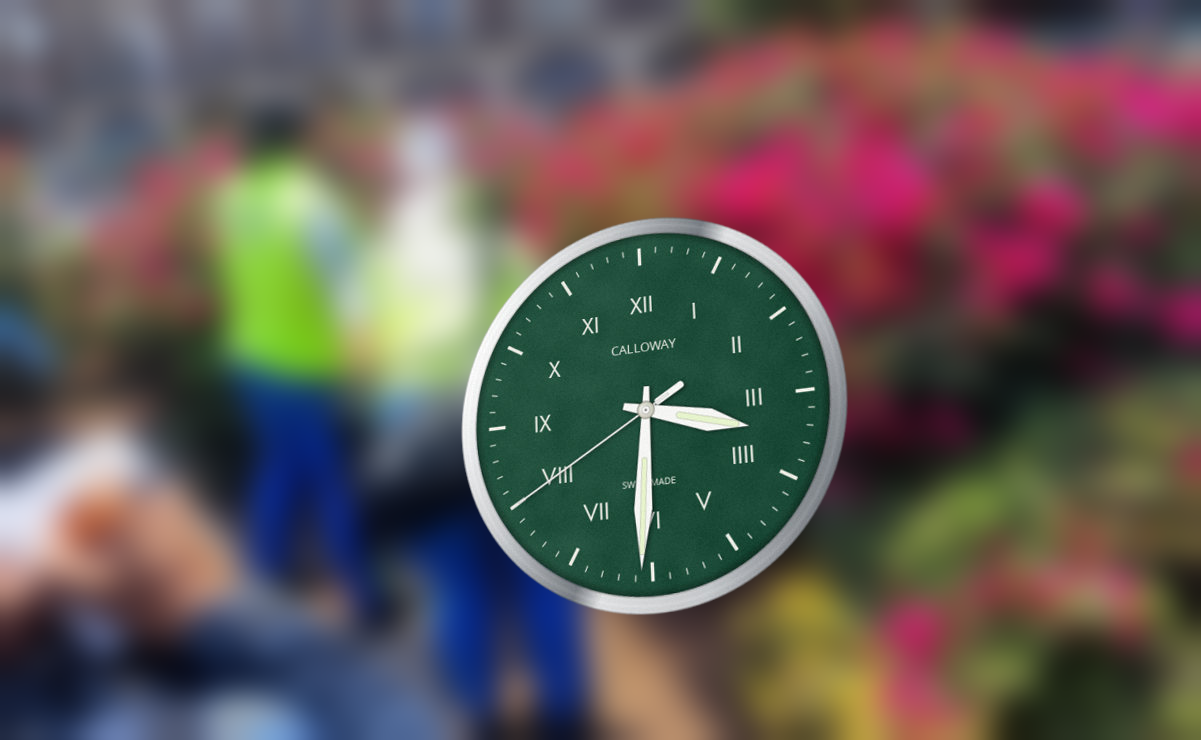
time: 3:30:40
